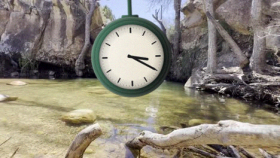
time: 3:20
